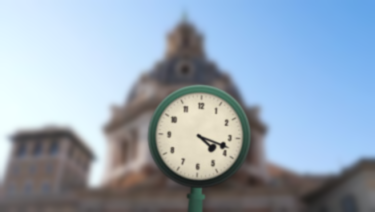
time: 4:18
